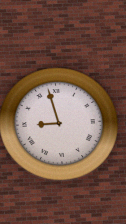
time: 8:58
